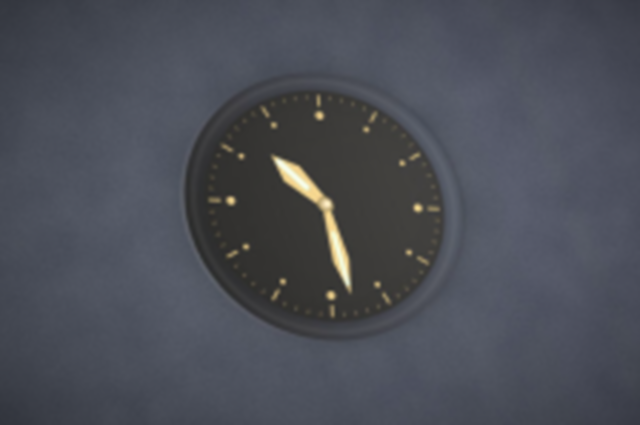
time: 10:28
